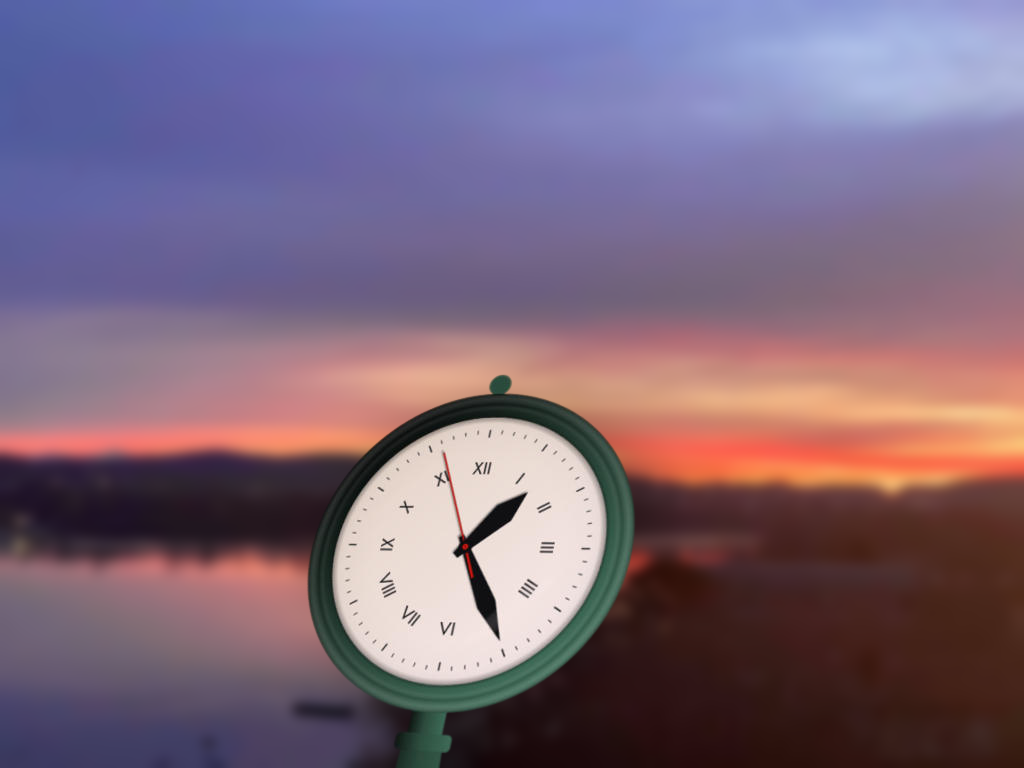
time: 1:24:56
